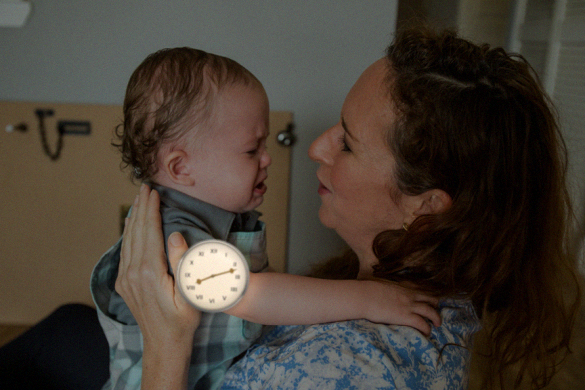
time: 8:12
